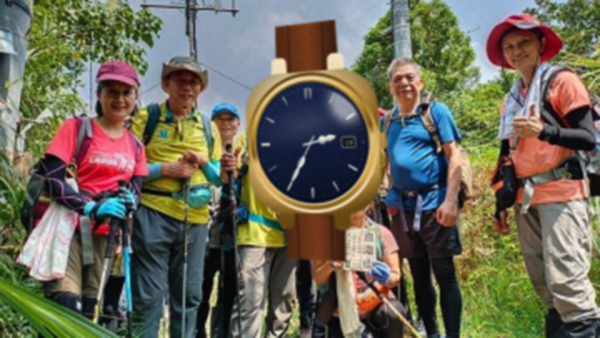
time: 2:35
